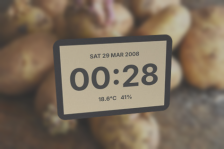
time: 0:28
